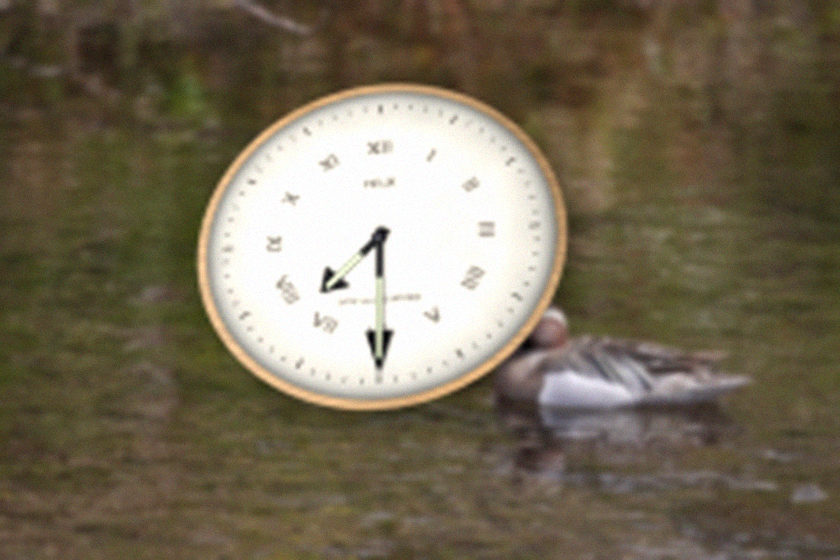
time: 7:30
